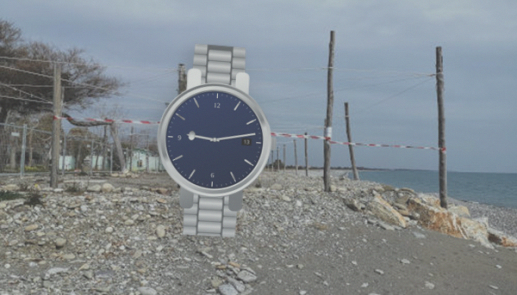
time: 9:13
